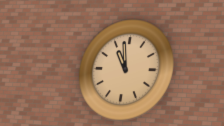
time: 10:58
